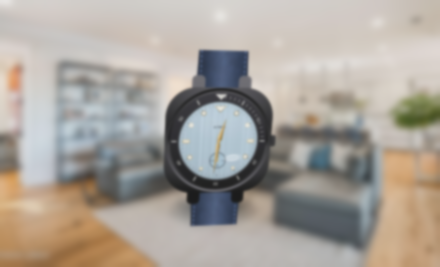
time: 12:31
